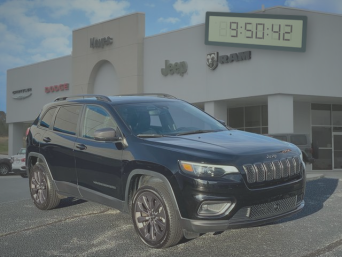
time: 9:50:42
